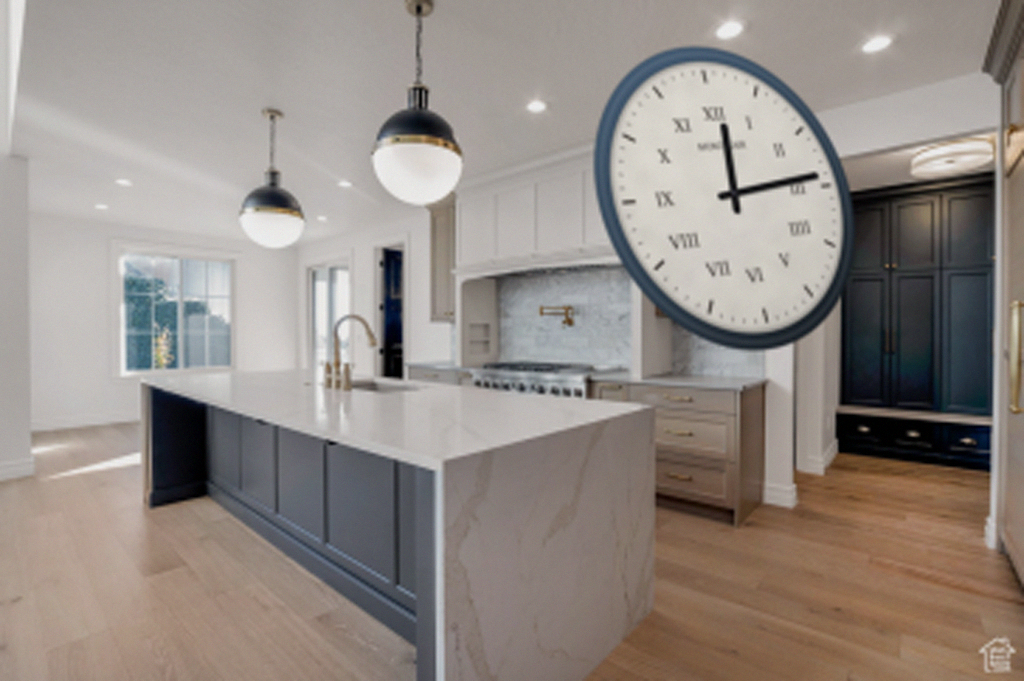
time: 12:14
